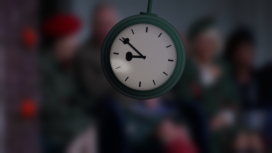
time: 8:51
